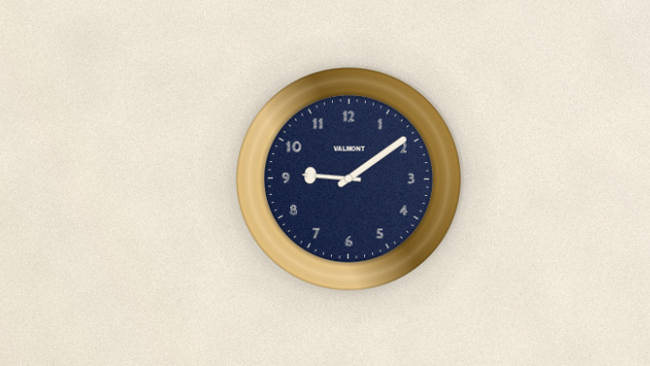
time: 9:09
